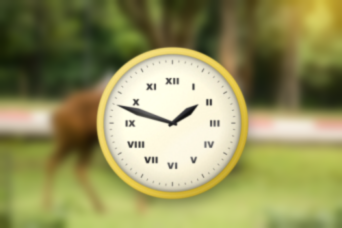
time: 1:48
